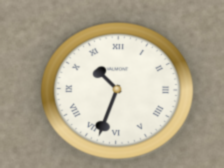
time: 10:33
